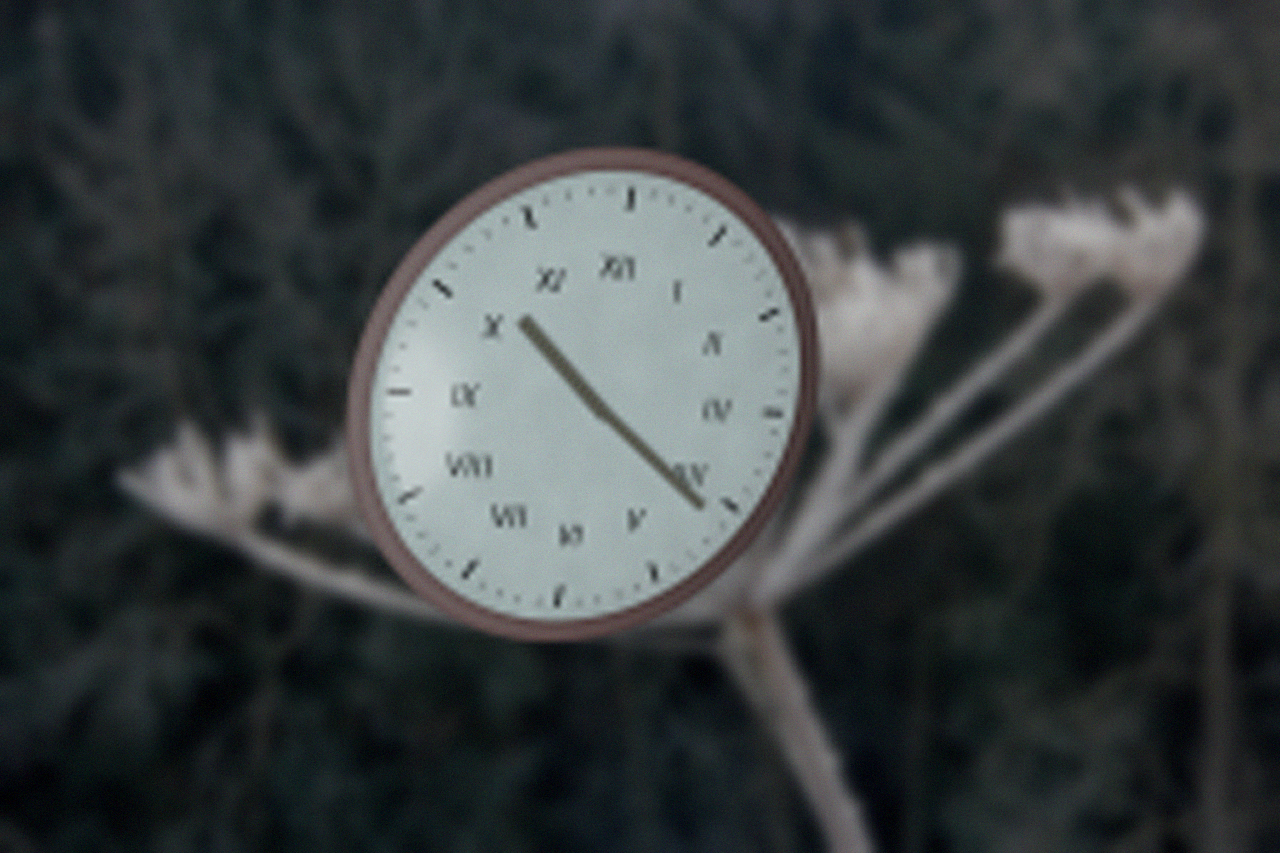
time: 10:21
